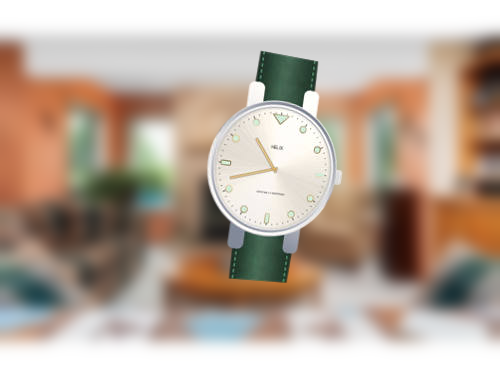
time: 10:42
